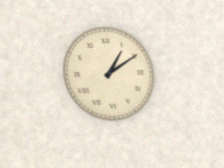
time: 1:10
